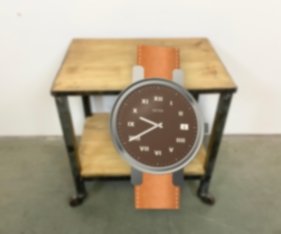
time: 9:40
